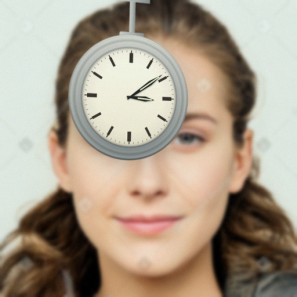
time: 3:09
